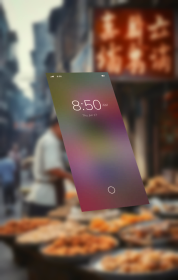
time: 8:50
